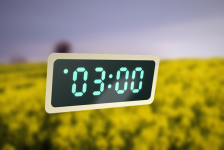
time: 3:00
